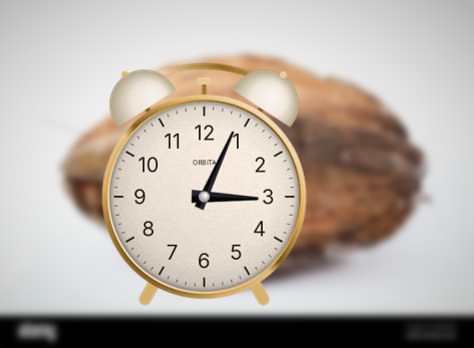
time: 3:04
